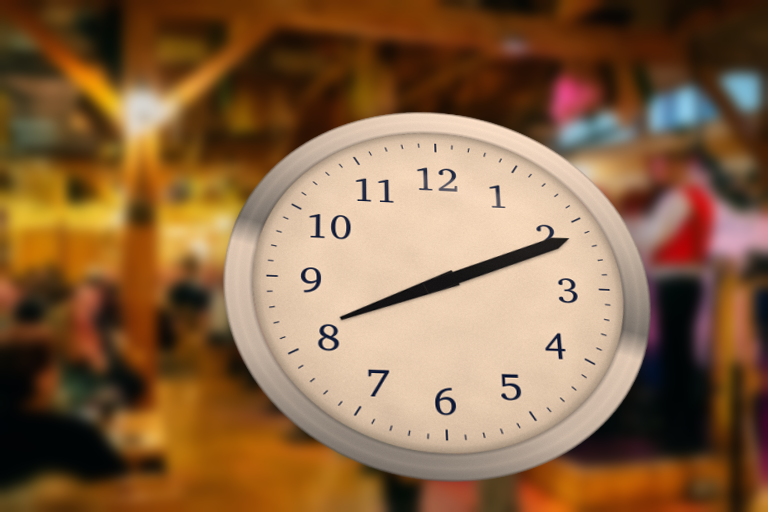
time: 8:11
